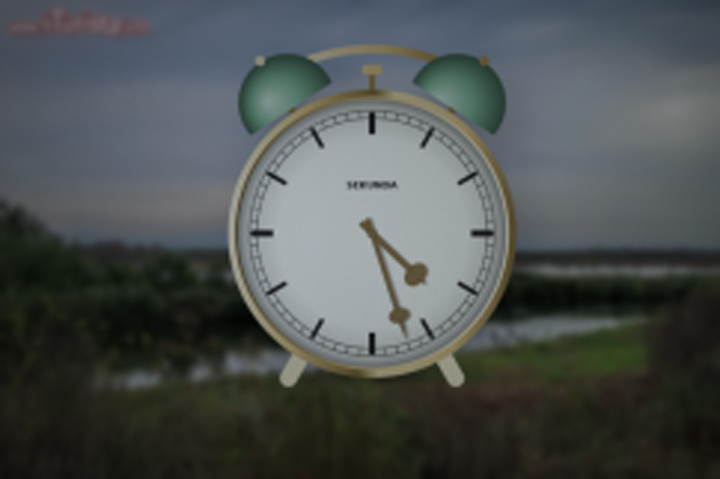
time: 4:27
